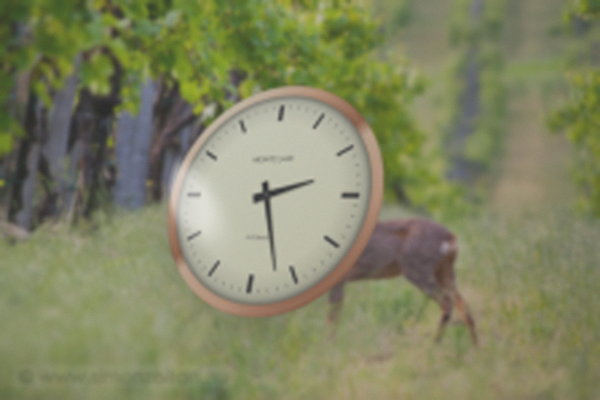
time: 2:27
